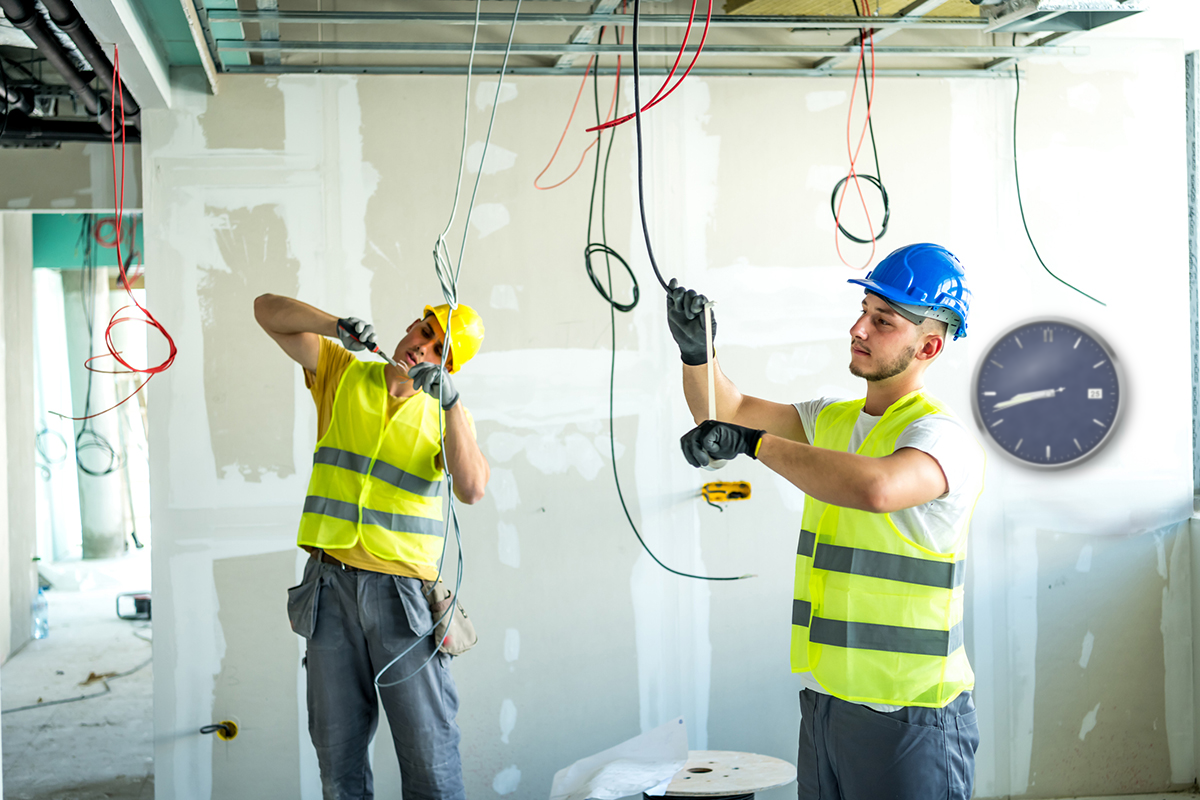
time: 8:42:42
